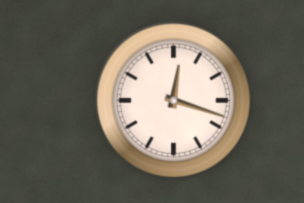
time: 12:18
